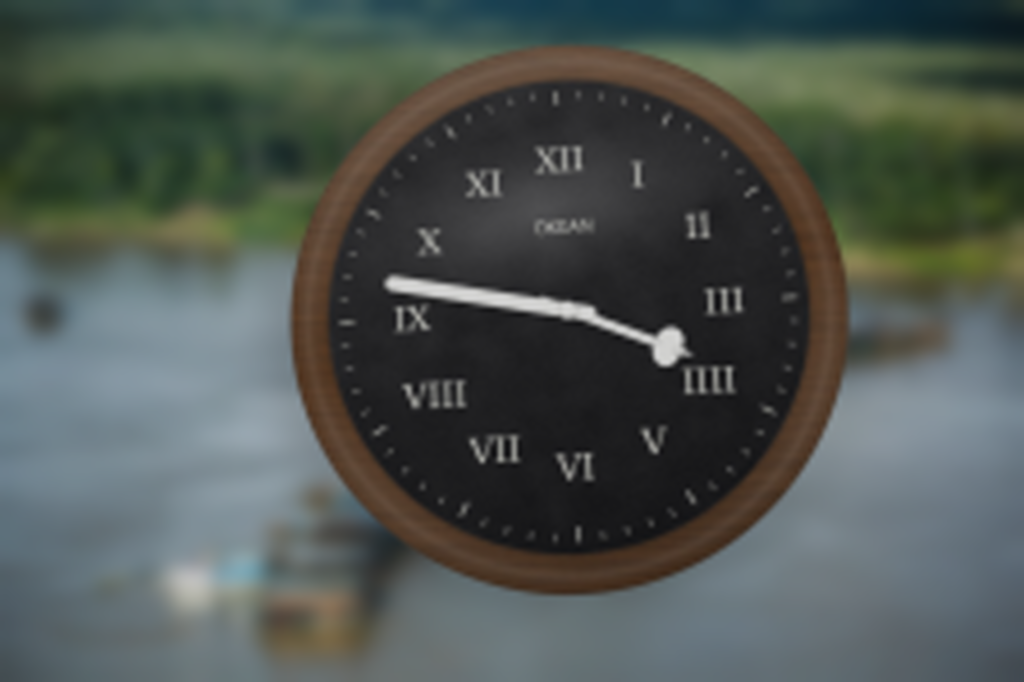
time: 3:47
